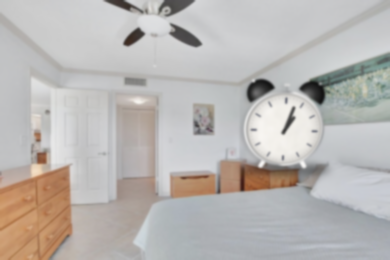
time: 1:03
